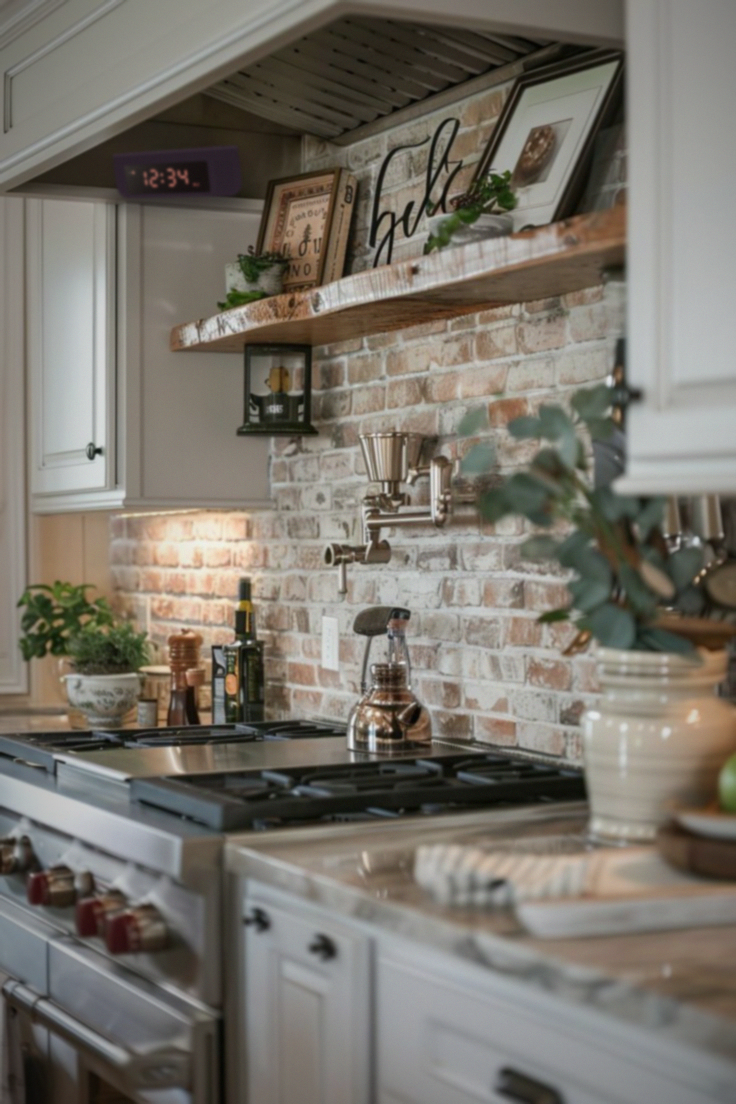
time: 12:34
